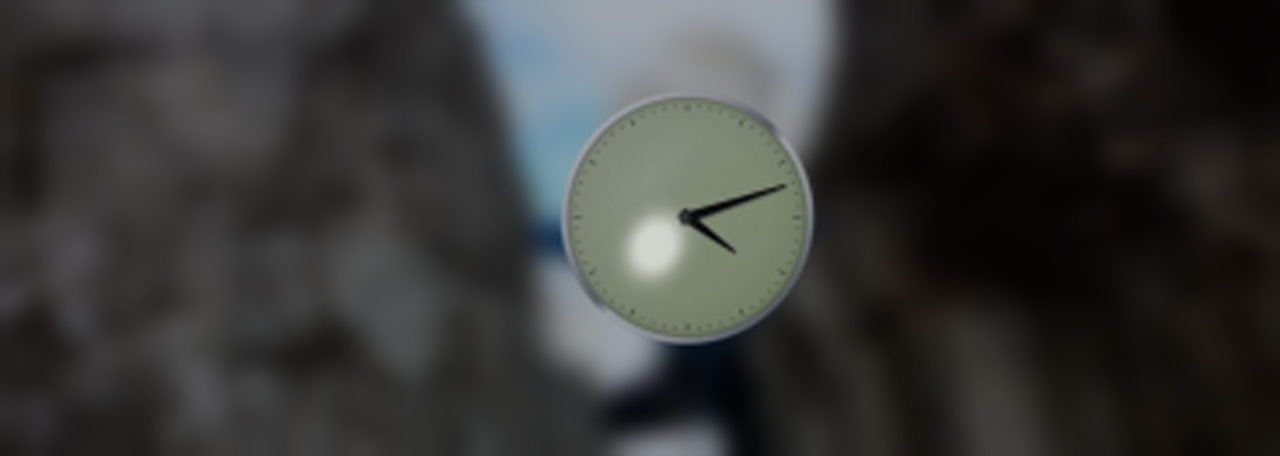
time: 4:12
